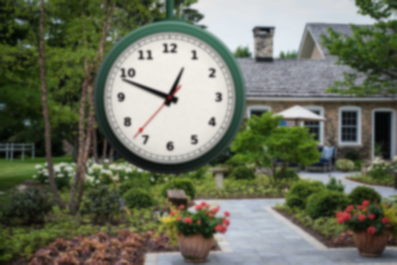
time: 12:48:37
